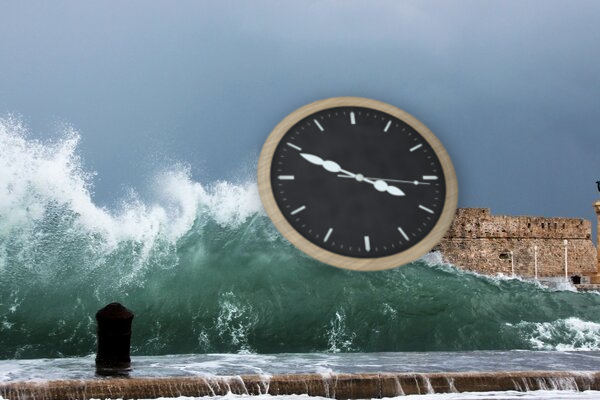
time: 3:49:16
